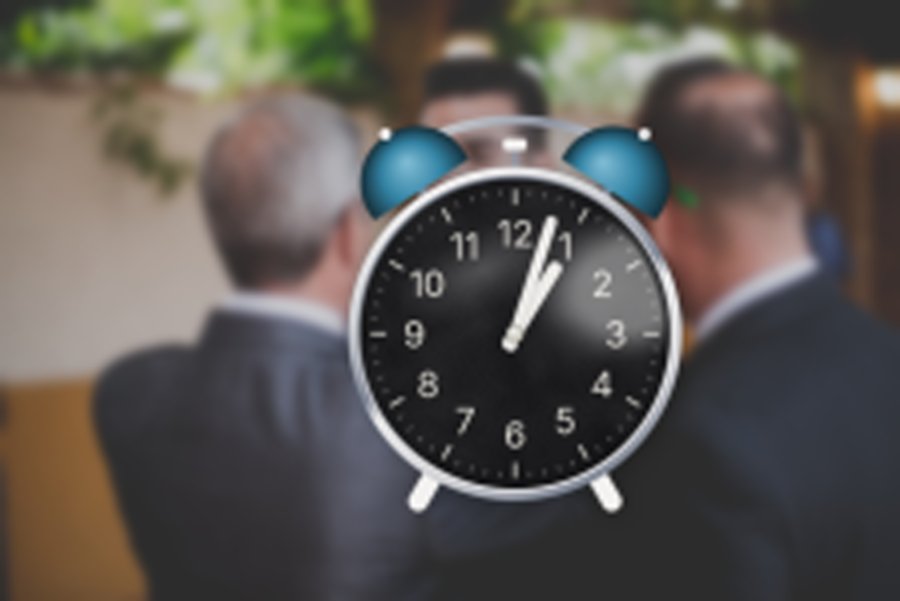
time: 1:03
